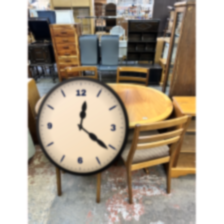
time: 12:21
